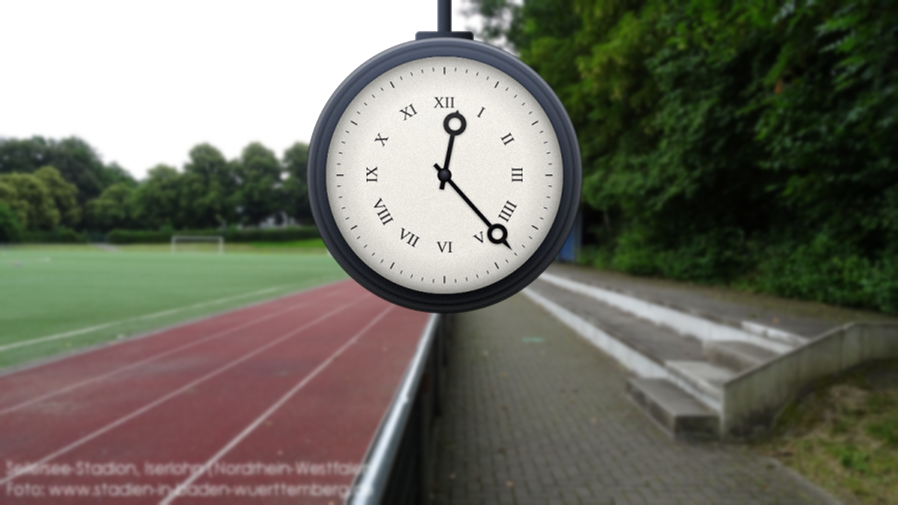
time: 12:23
